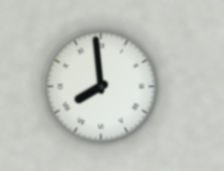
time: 7:59
